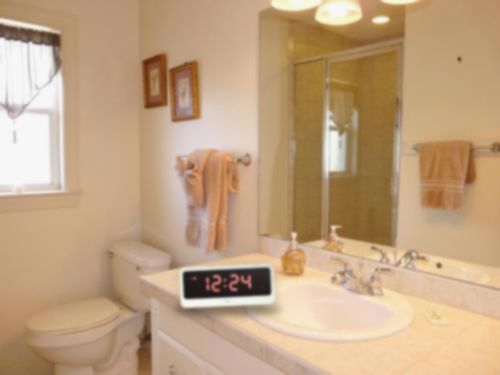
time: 12:24
